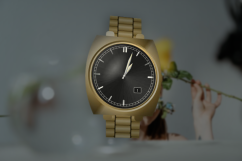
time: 1:03
